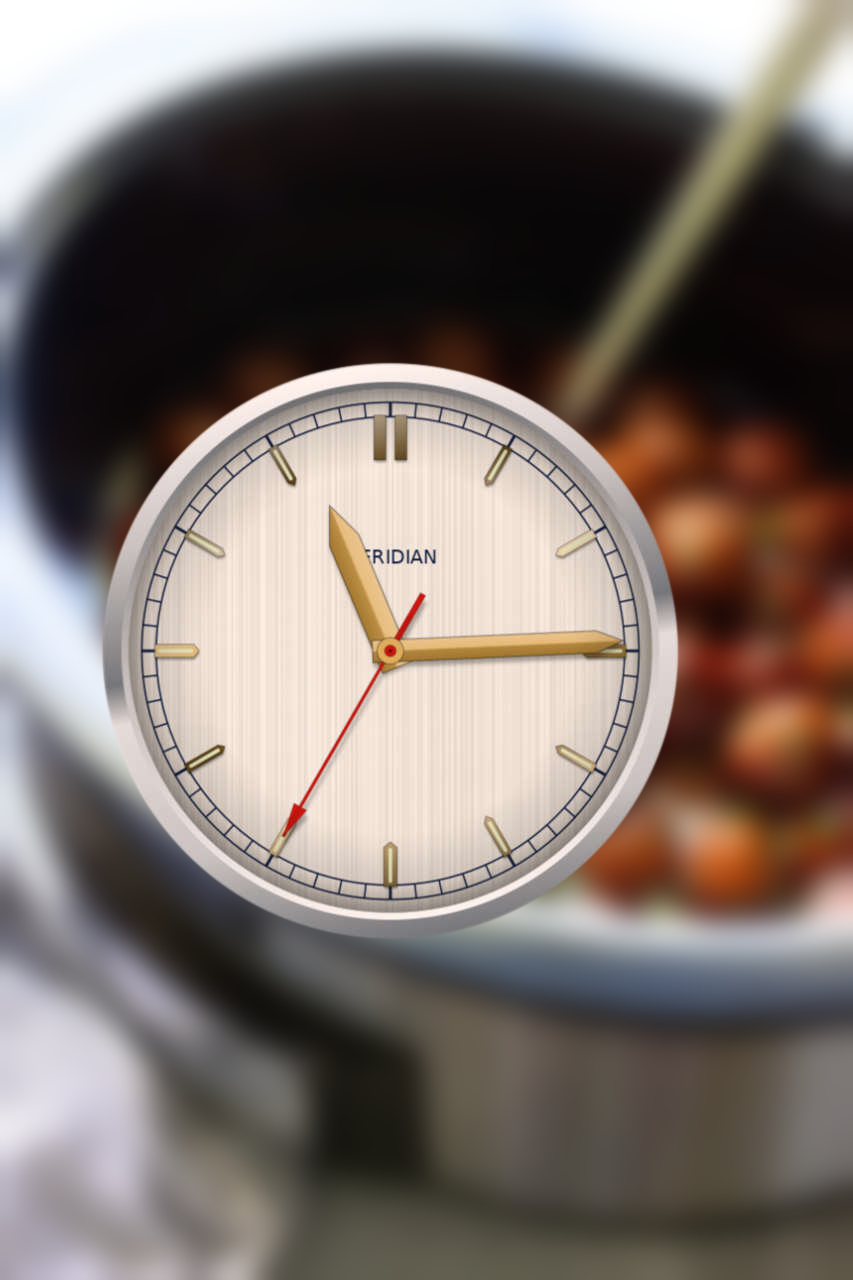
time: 11:14:35
